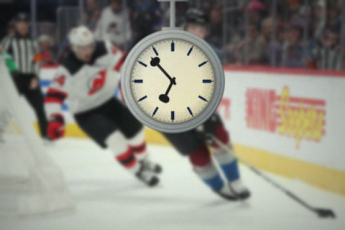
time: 6:53
